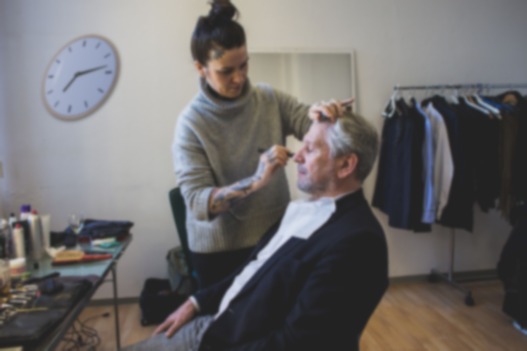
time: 7:13
